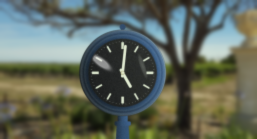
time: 5:01
